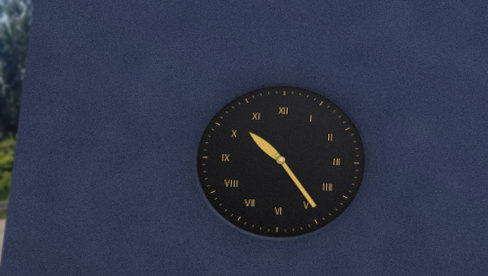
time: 10:24
